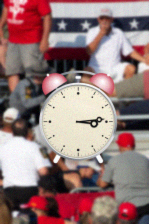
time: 3:14
